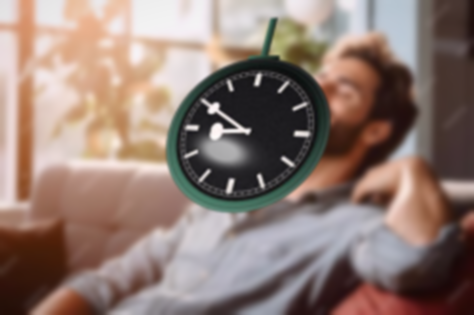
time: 8:50
